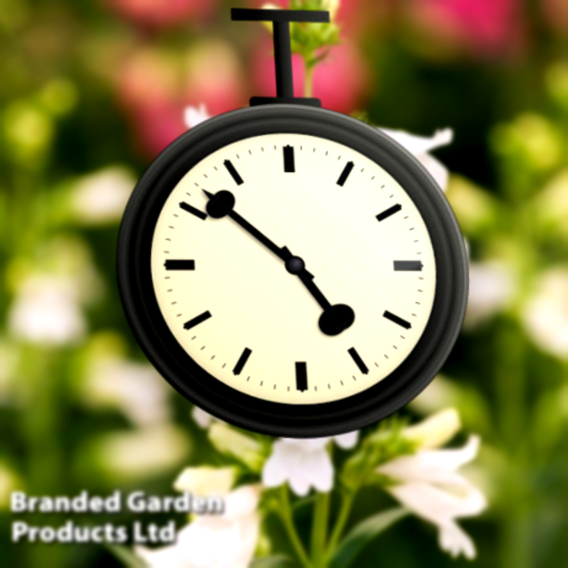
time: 4:52
